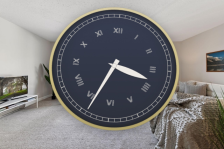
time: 3:34
